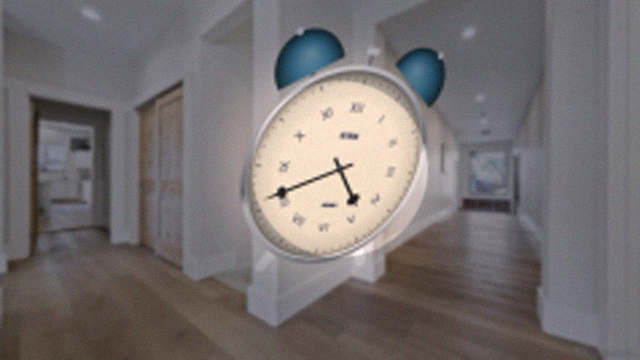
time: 4:41
